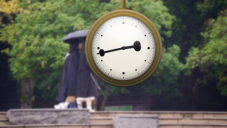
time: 2:43
